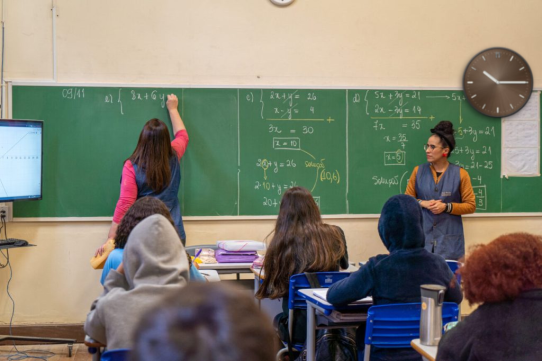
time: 10:15
